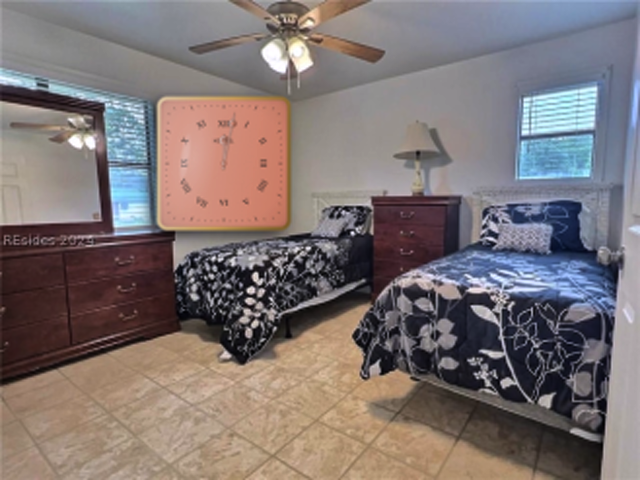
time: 12:02
